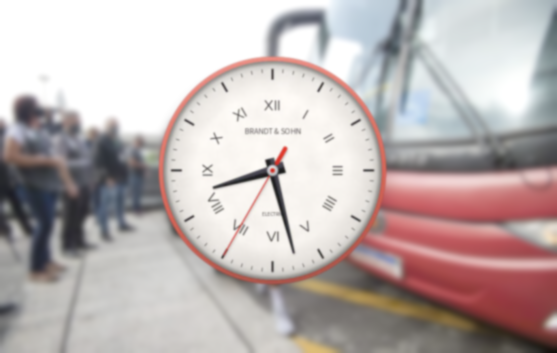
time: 8:27:35
